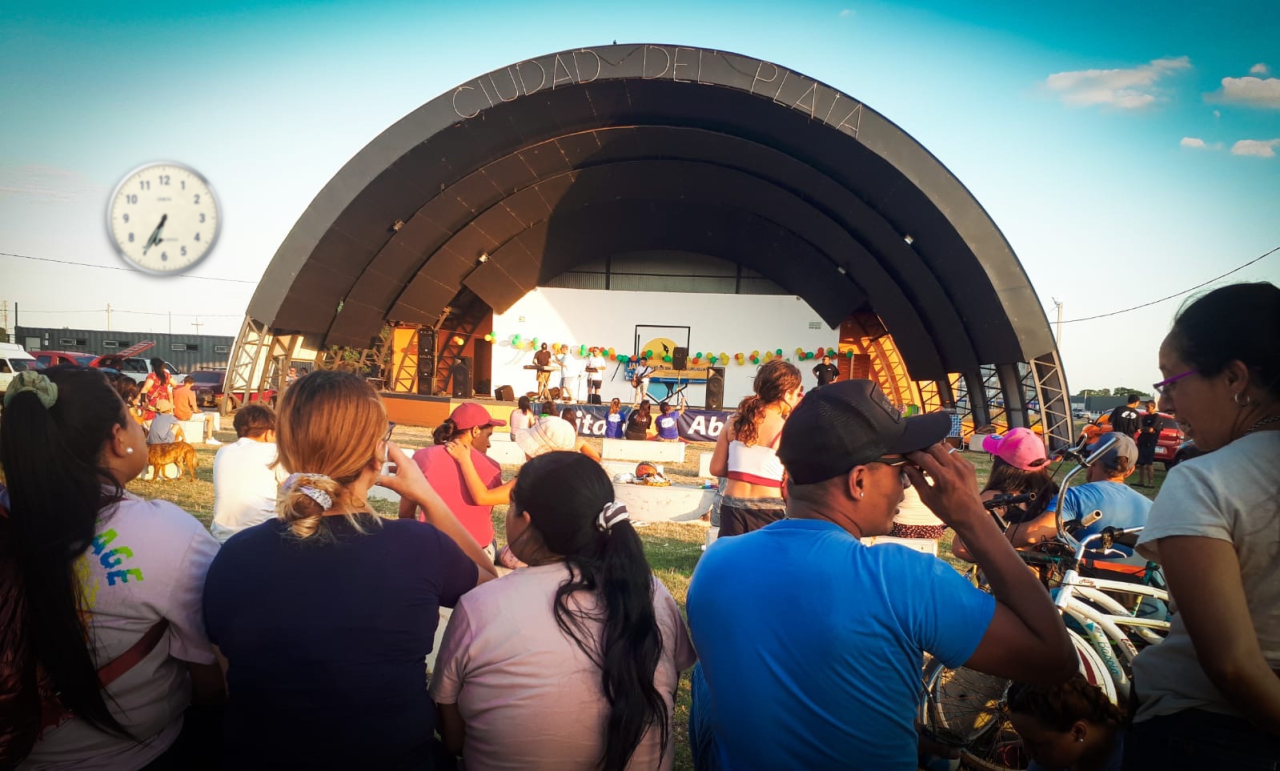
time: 6:35
